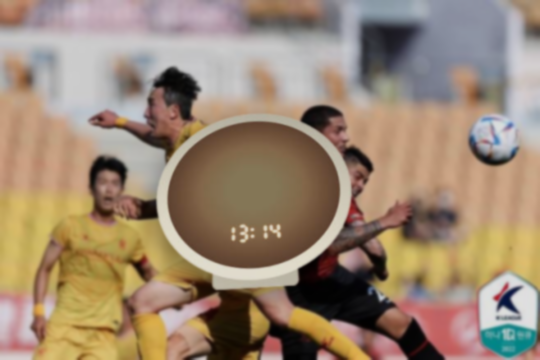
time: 13:14
